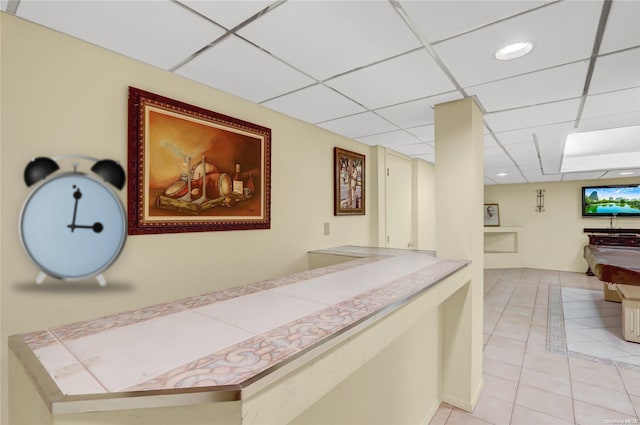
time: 3:01
